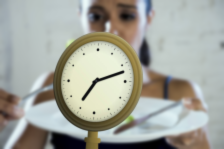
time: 7:12
